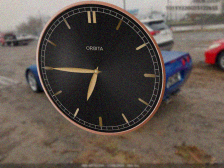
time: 6:45
